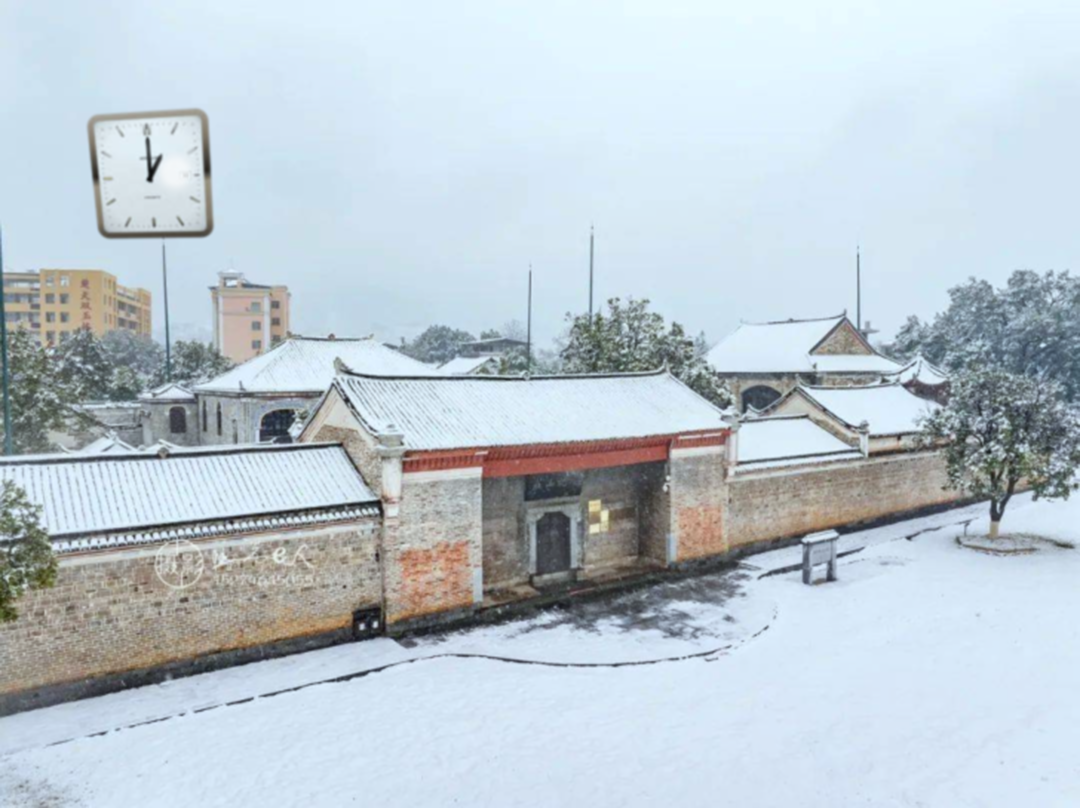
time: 1:00
